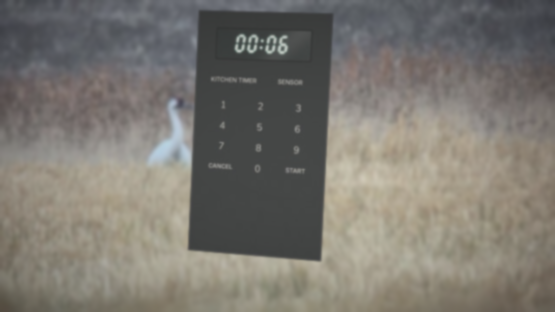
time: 0:06
